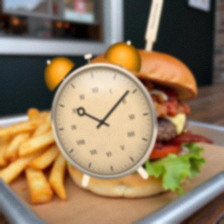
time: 10:09
